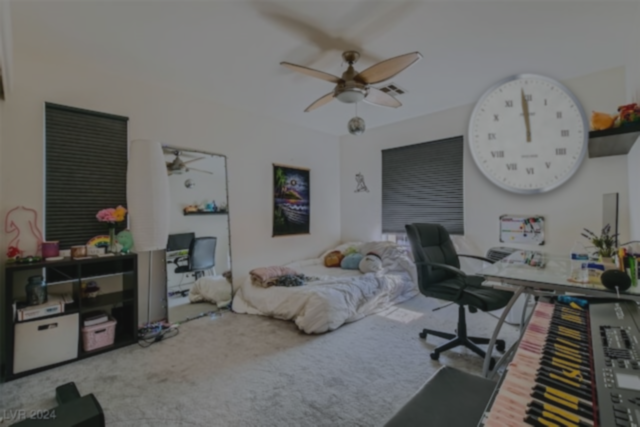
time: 11:59
